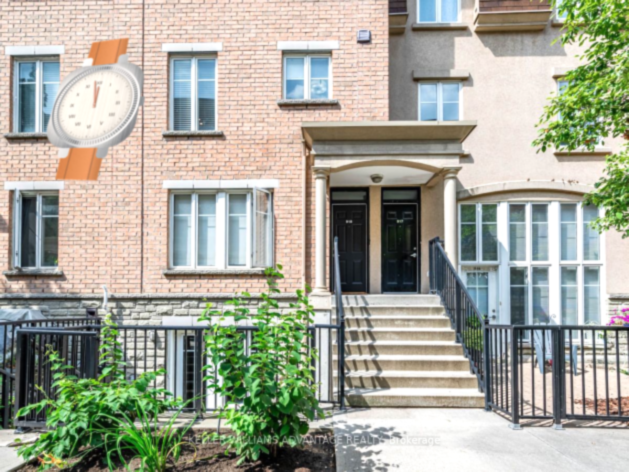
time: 11:58
